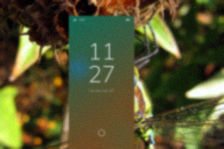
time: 11:27
